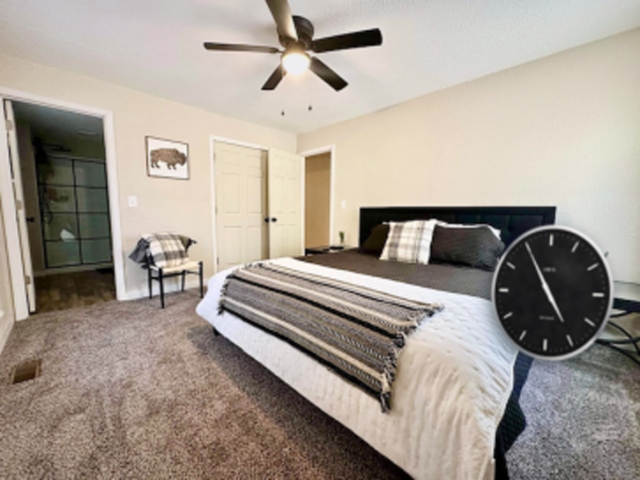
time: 4:55
